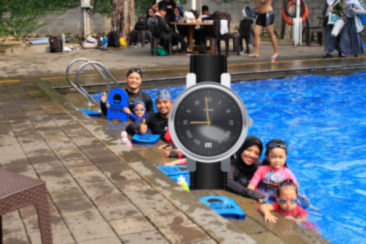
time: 8:59
